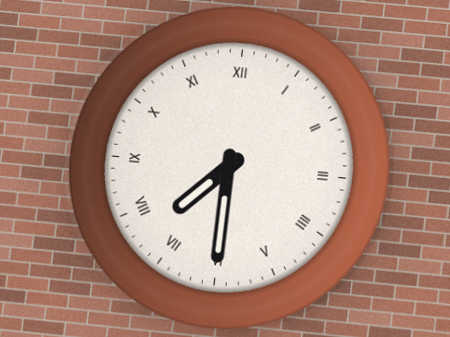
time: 7:30
